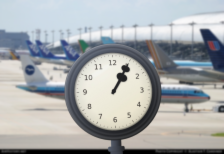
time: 1:05
